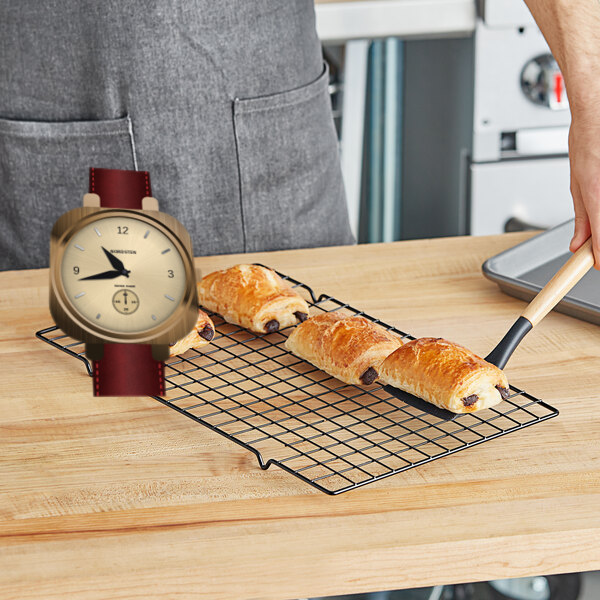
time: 10:43
